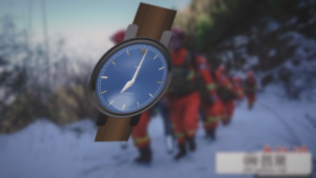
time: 7:01
